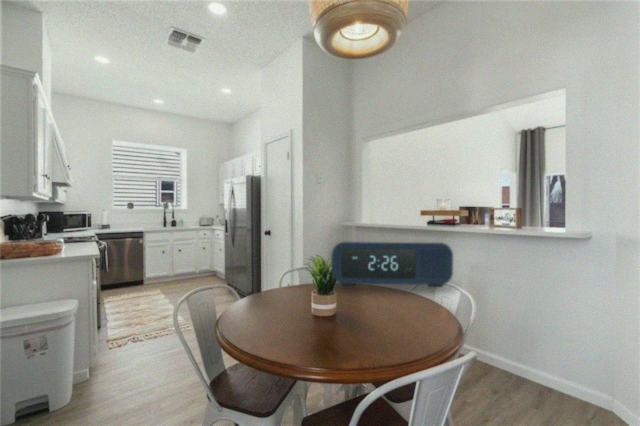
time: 2:26
